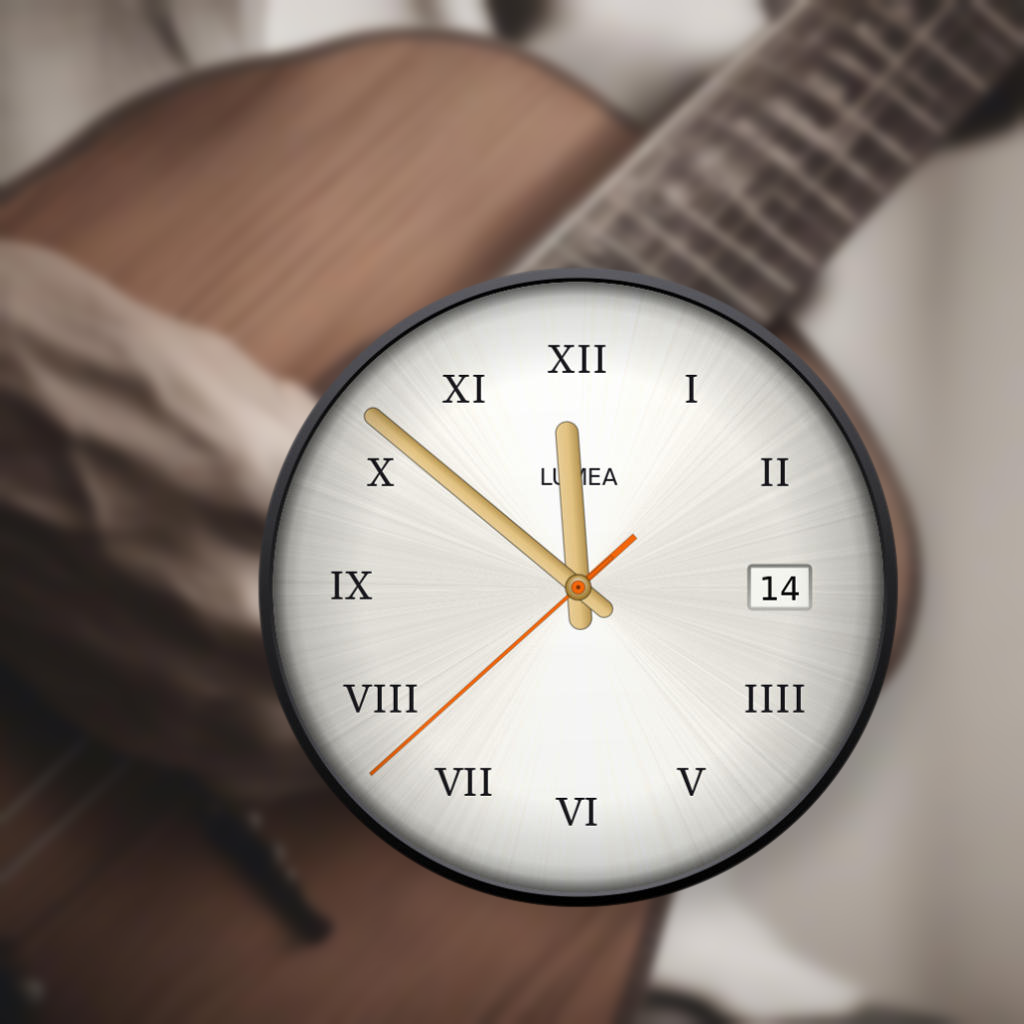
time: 11:51:38
